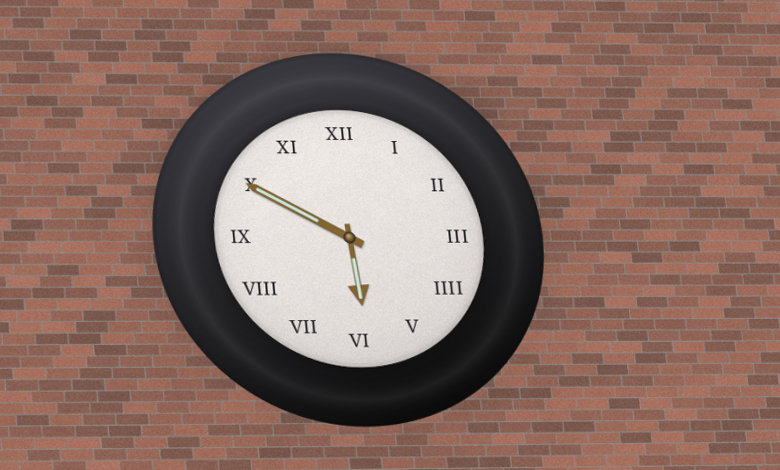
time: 5:50
